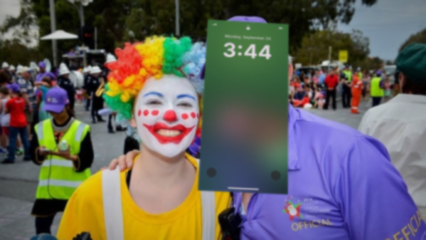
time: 3:44
